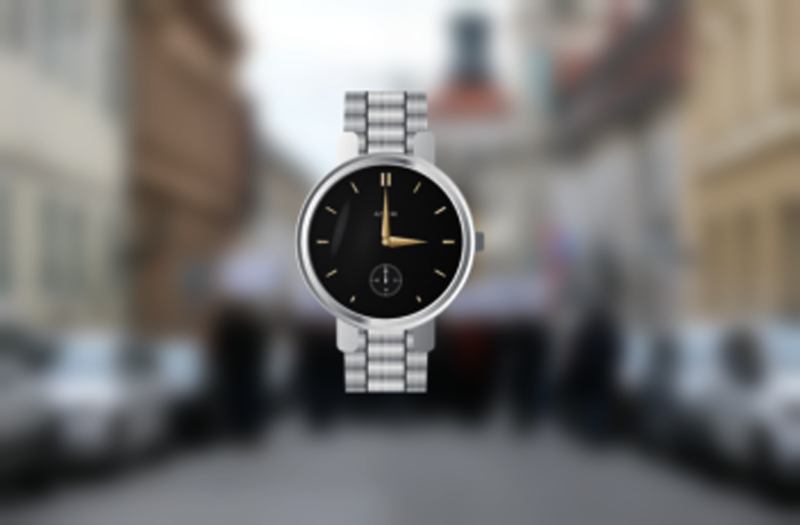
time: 3:00
